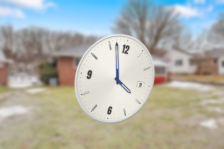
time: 3:57
